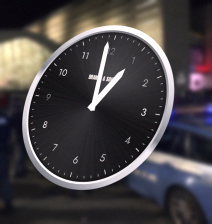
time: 12:59
